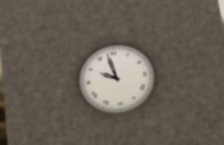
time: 9:58
